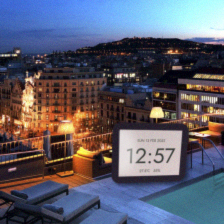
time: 12:57
